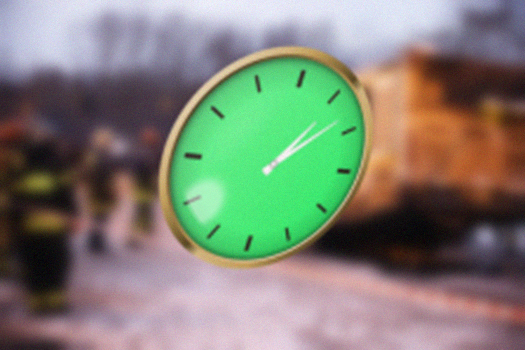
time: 1:08
